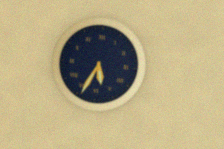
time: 5:34
